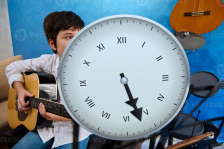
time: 5:27
